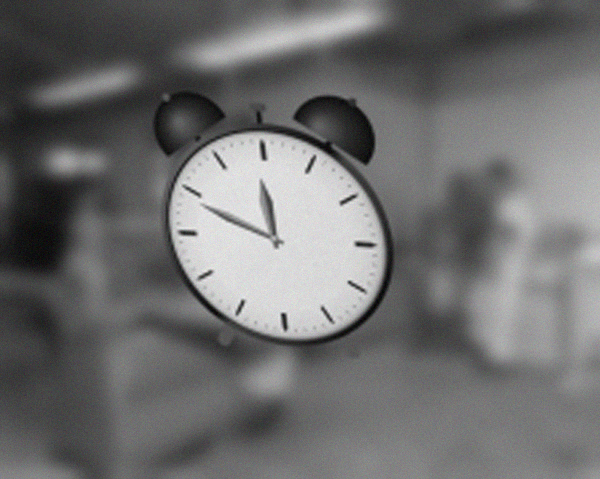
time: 11:49
